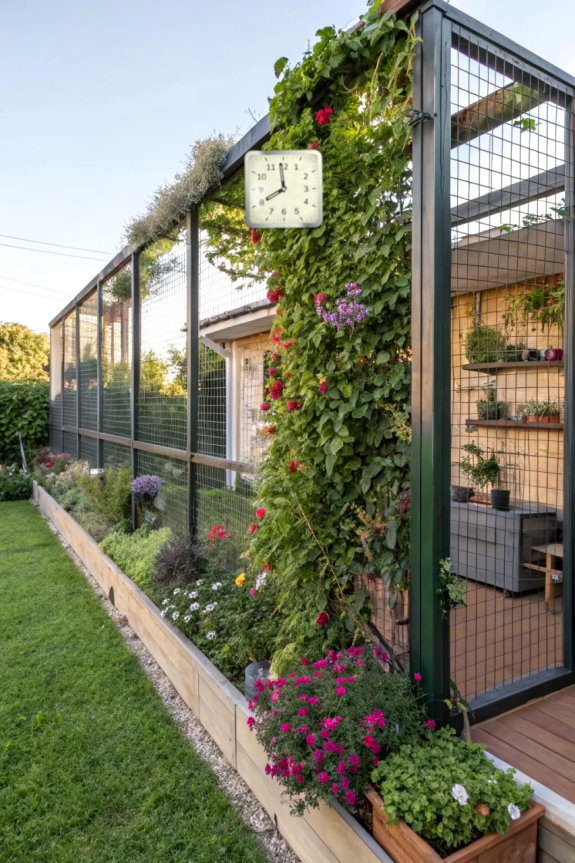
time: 7:59
